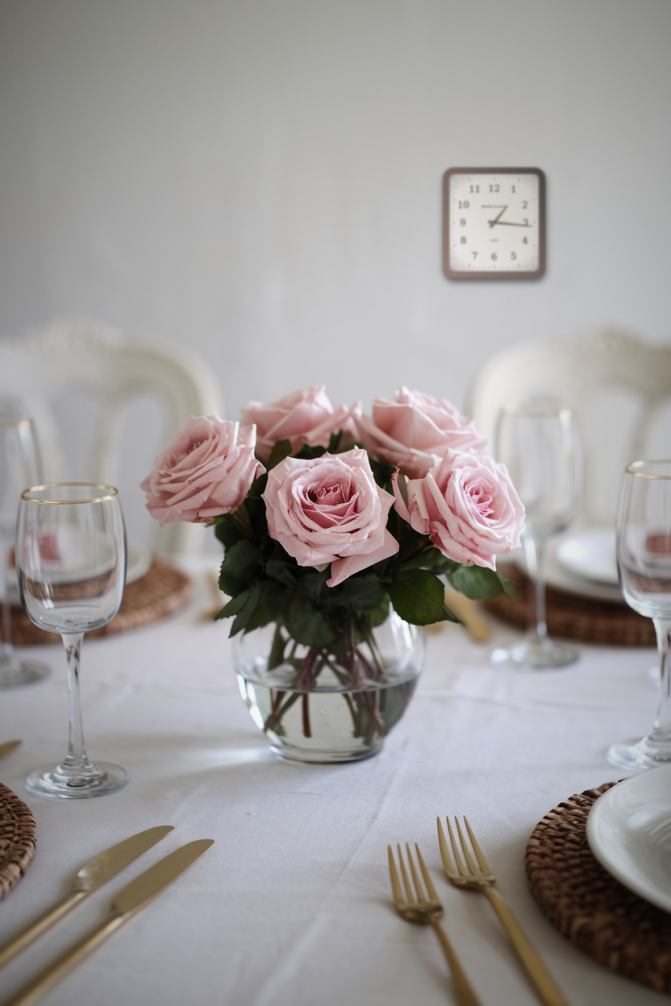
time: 1:16
